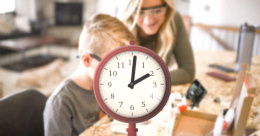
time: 2:01
